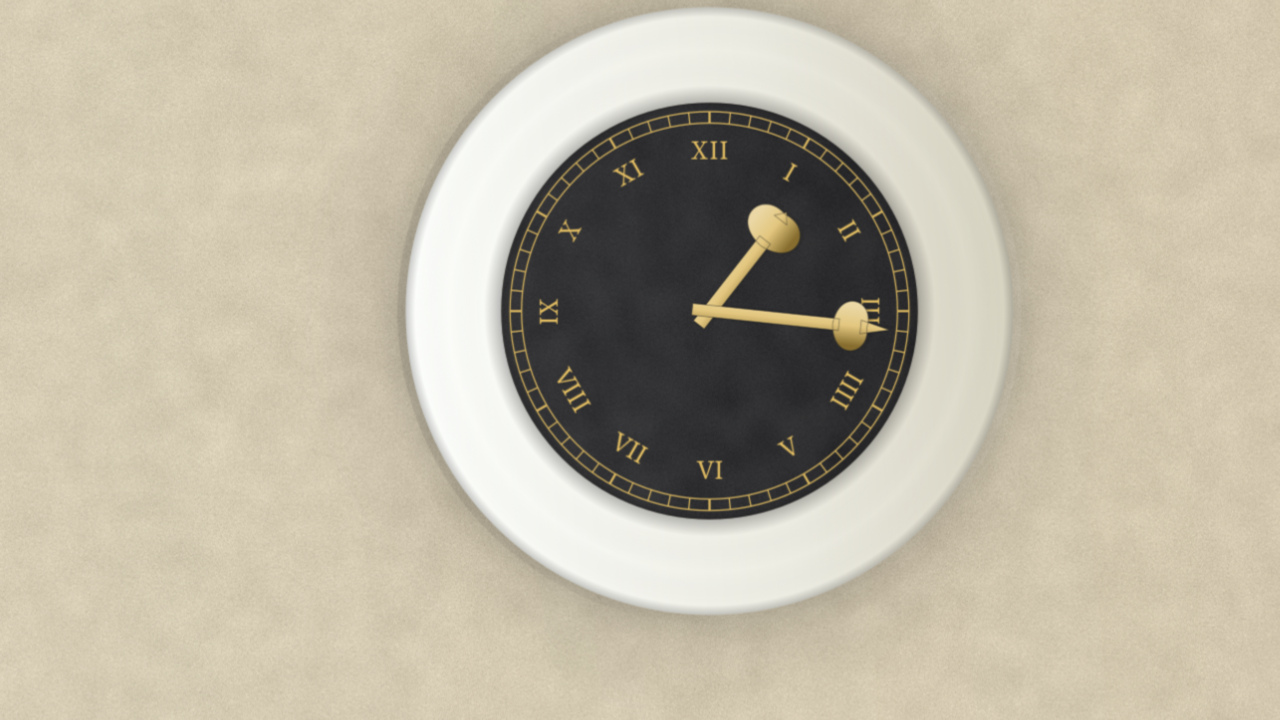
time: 1:16
